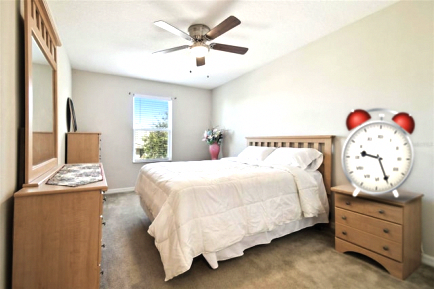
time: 9:26
